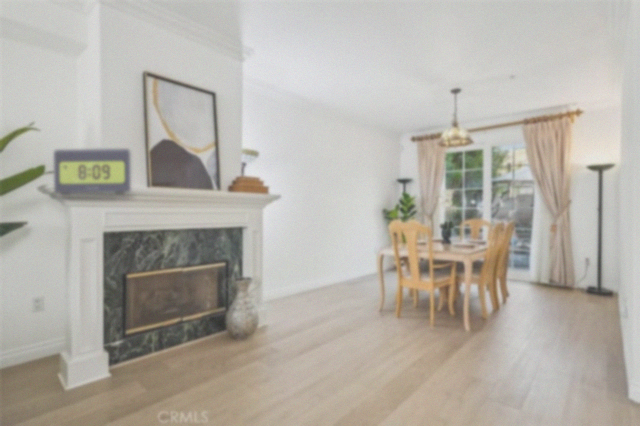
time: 8:09
